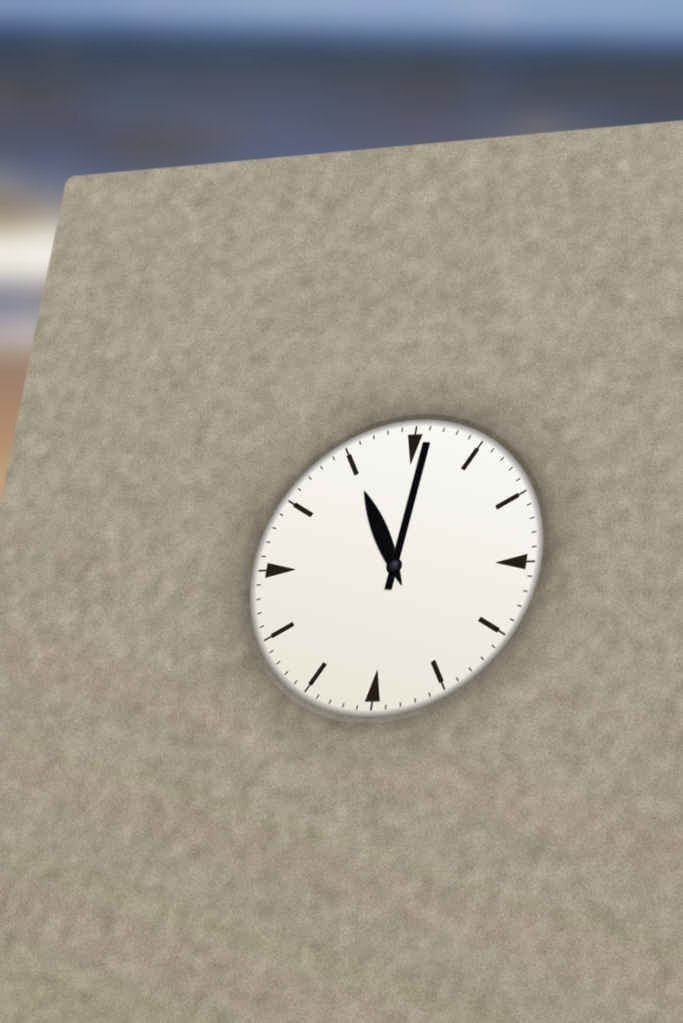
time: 11:01
